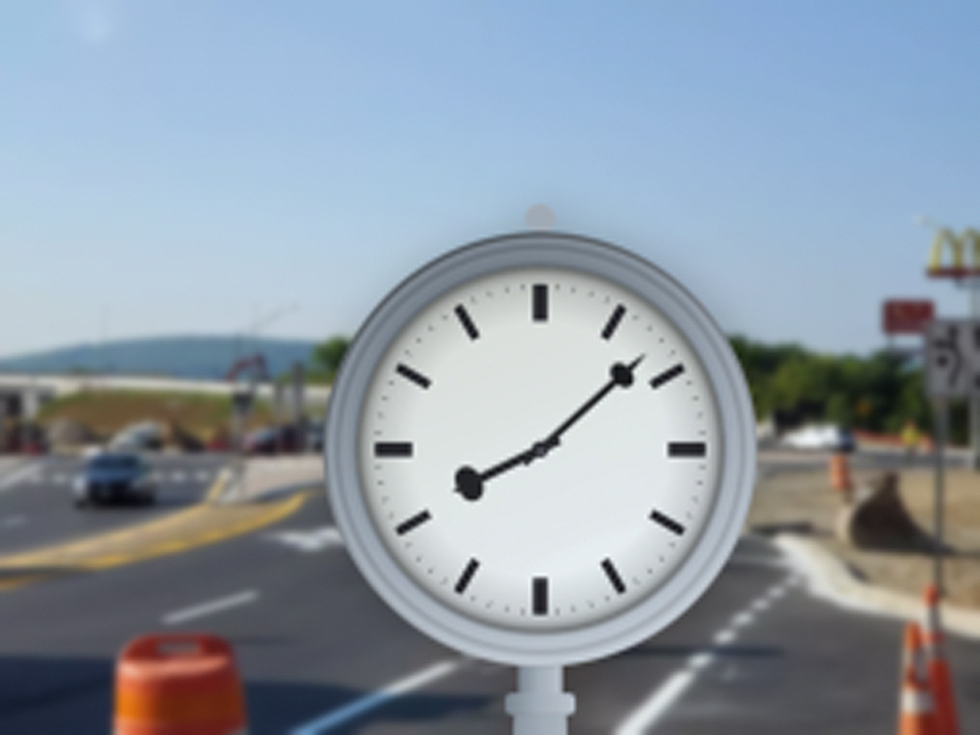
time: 8:08
